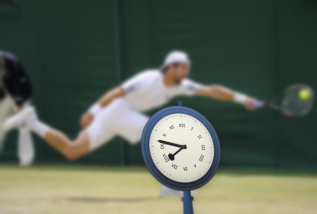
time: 7:47
